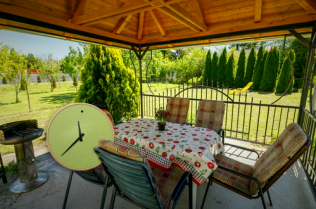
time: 11:37
